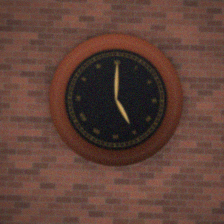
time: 5:00
